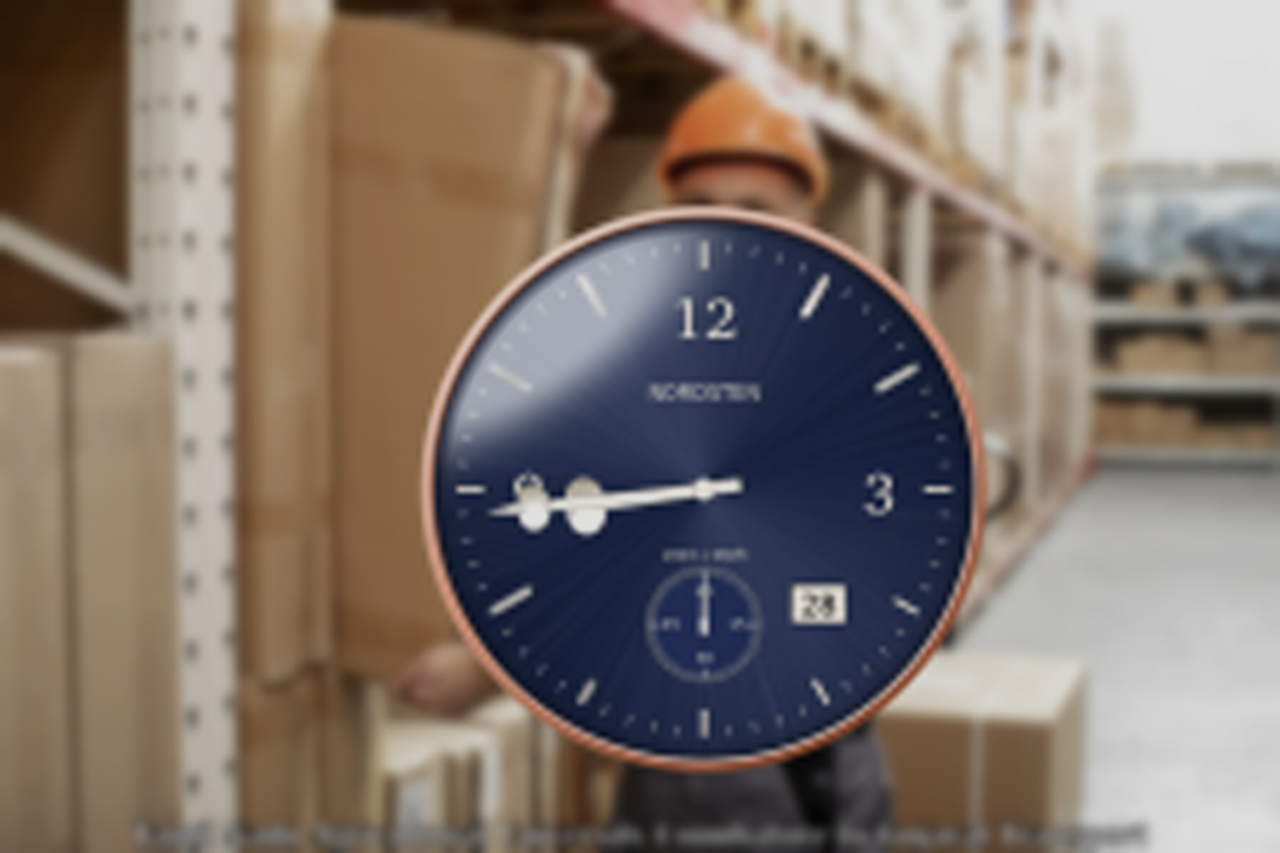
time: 8:44
